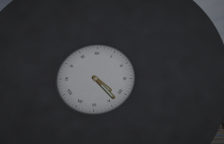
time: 4:23
